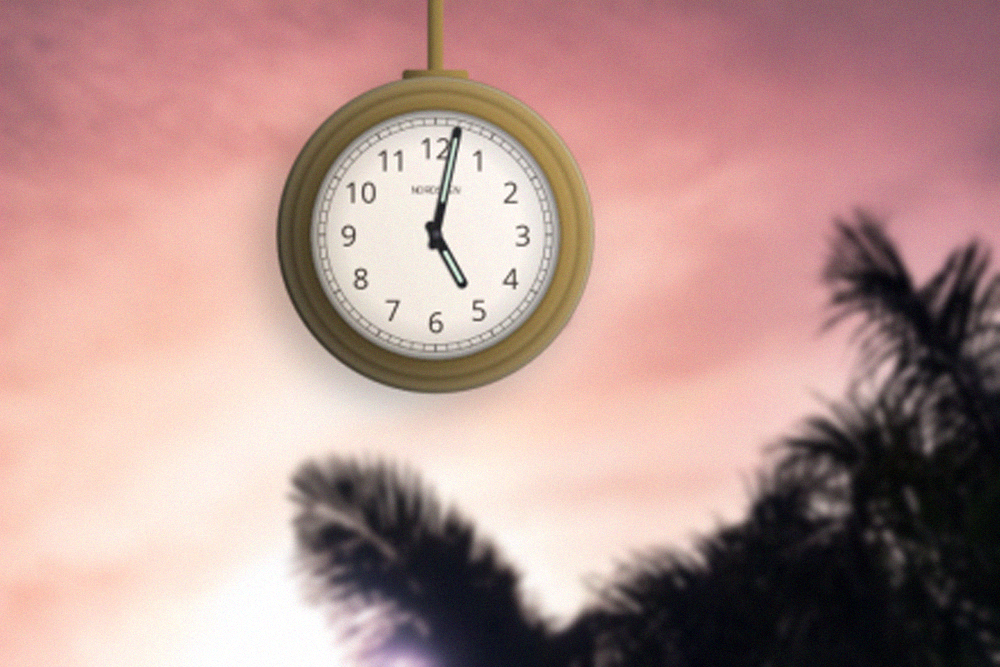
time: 5:02
